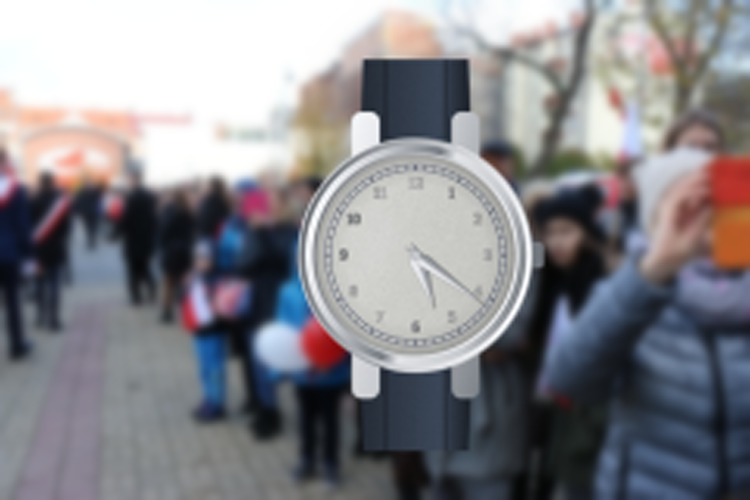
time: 5:21
